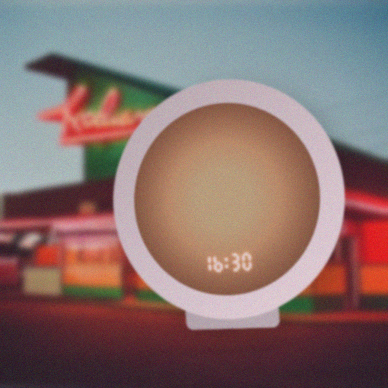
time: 16:30
